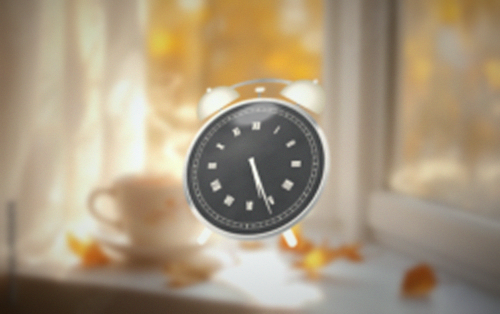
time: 5:26
